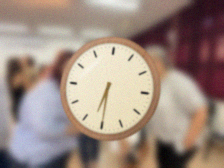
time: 6:30
